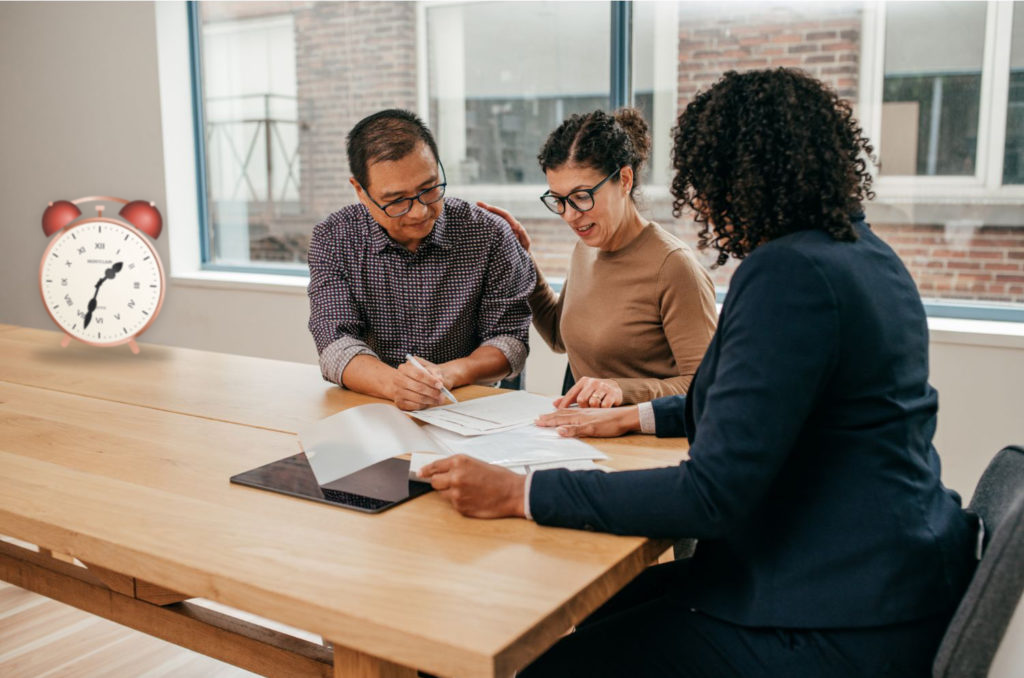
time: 1:33
